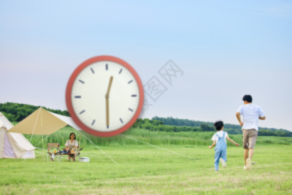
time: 12:30
